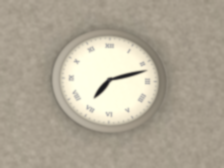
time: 7:12
